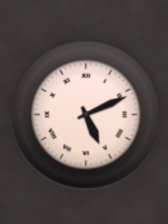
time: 5:11
